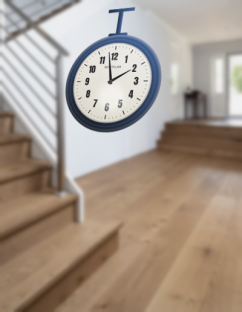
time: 1:58
